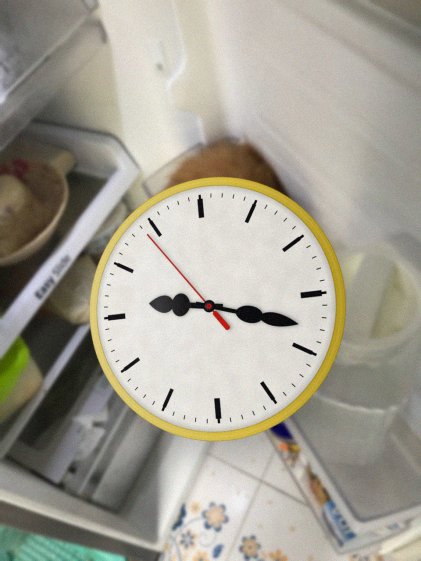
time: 9:17:54
